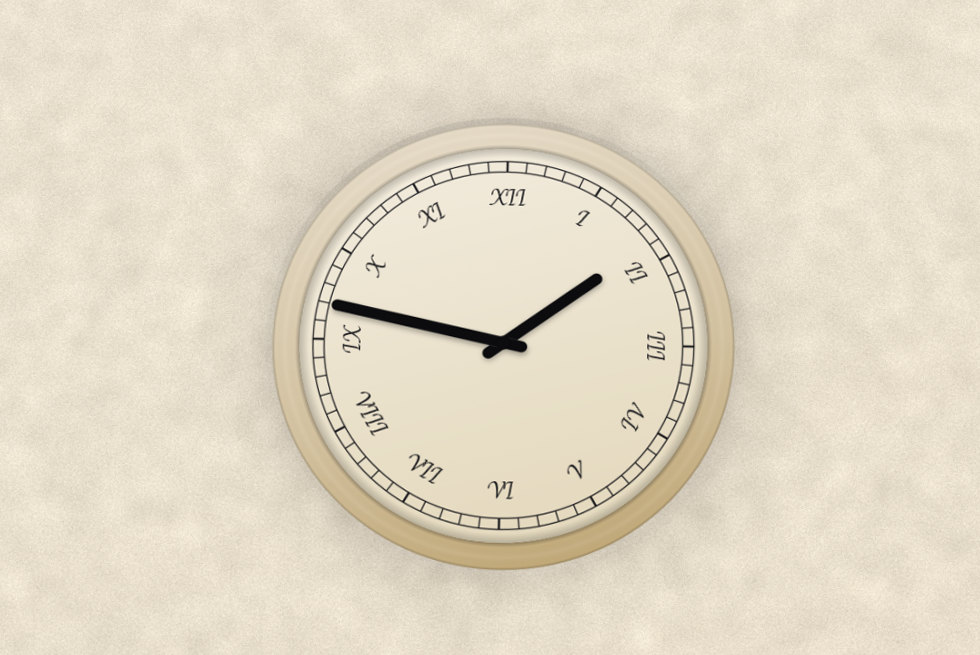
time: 1:47
